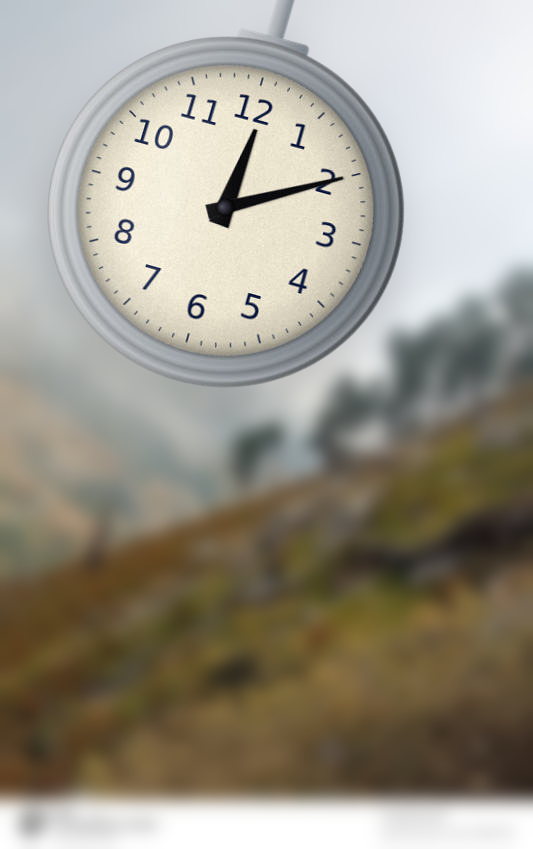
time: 12:10
